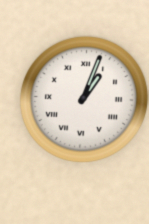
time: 1:03
